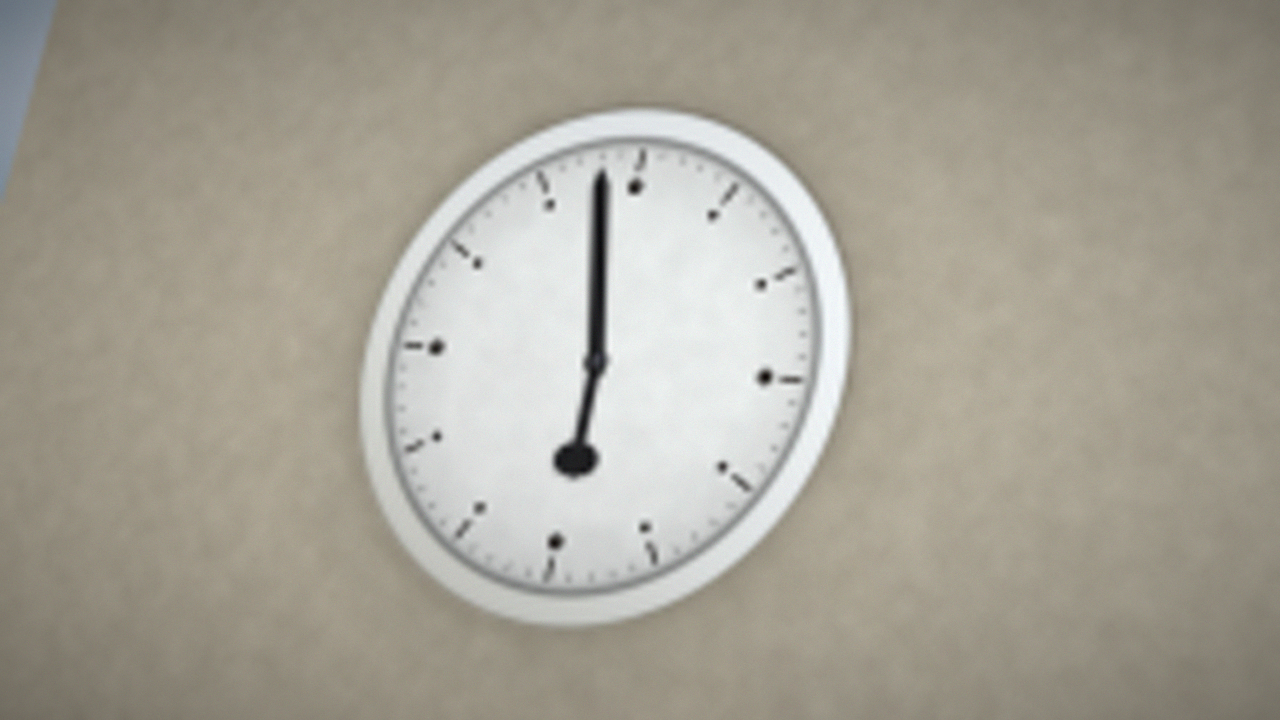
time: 5:58
